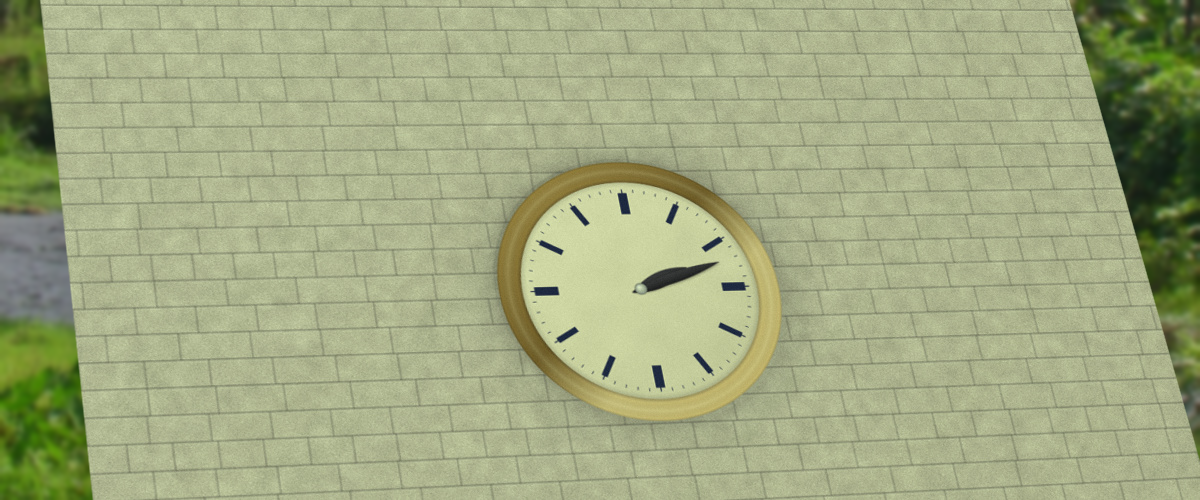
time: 2:12
